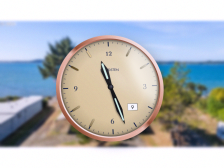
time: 11:27
